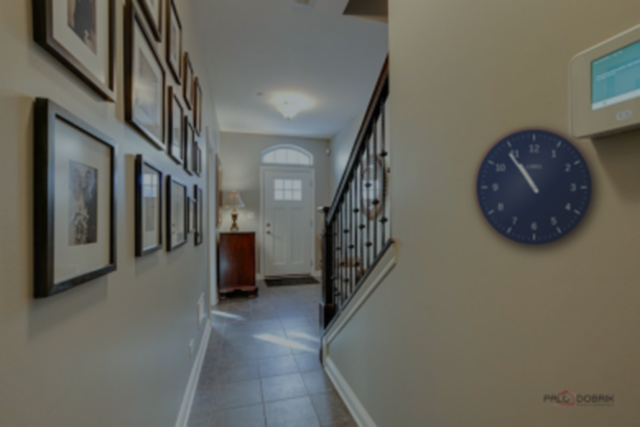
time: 10:54
